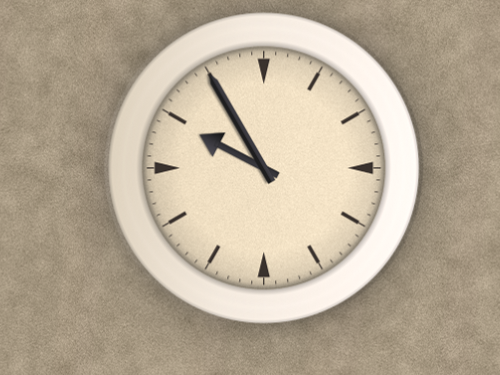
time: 9:55
